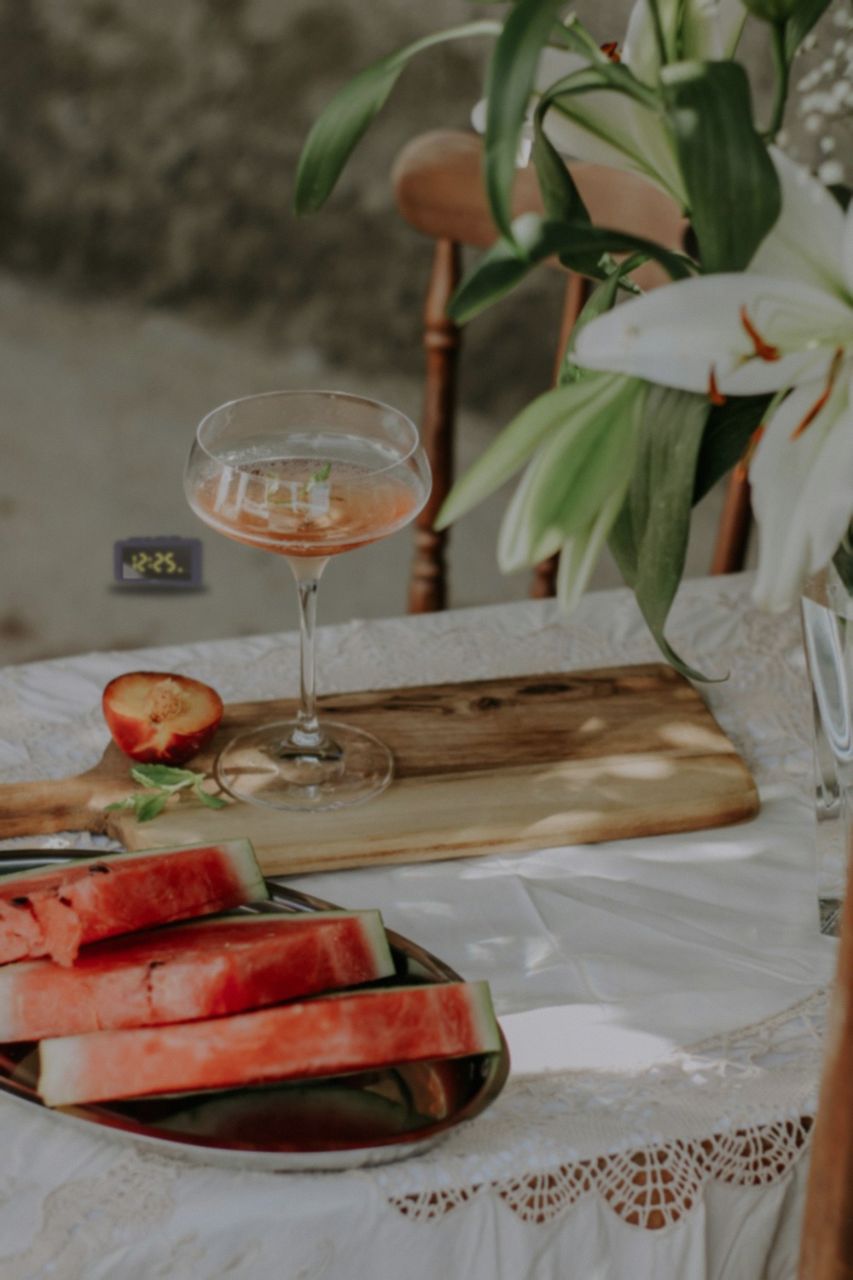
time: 12:25
